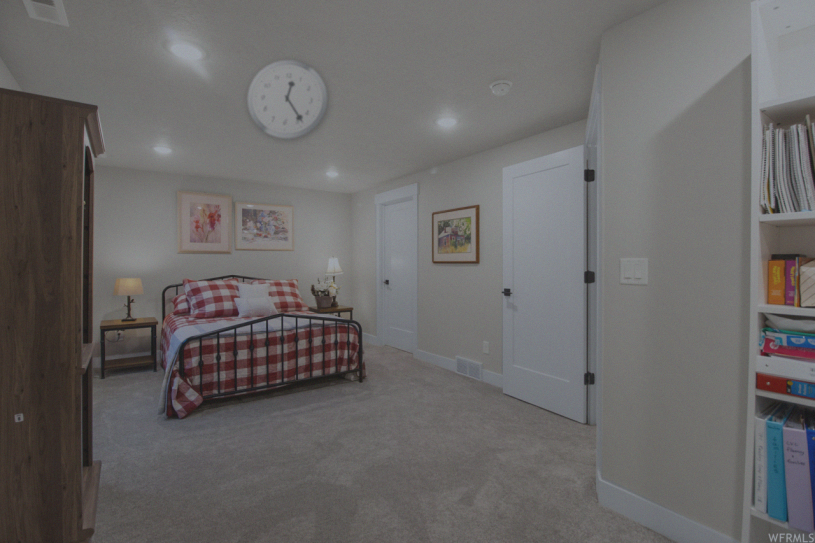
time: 12:24
